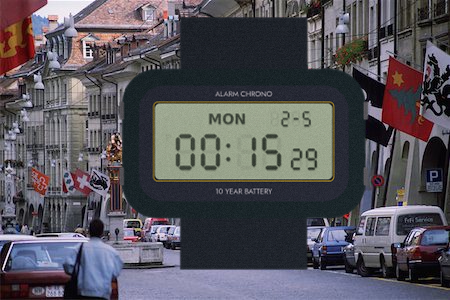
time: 0:15:29
